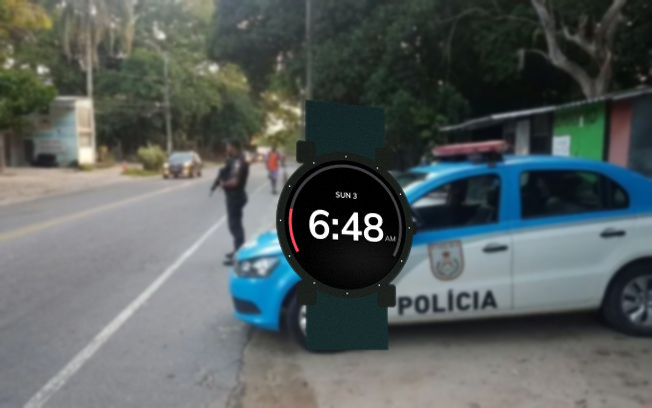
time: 6:48
